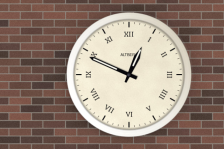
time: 12:49
